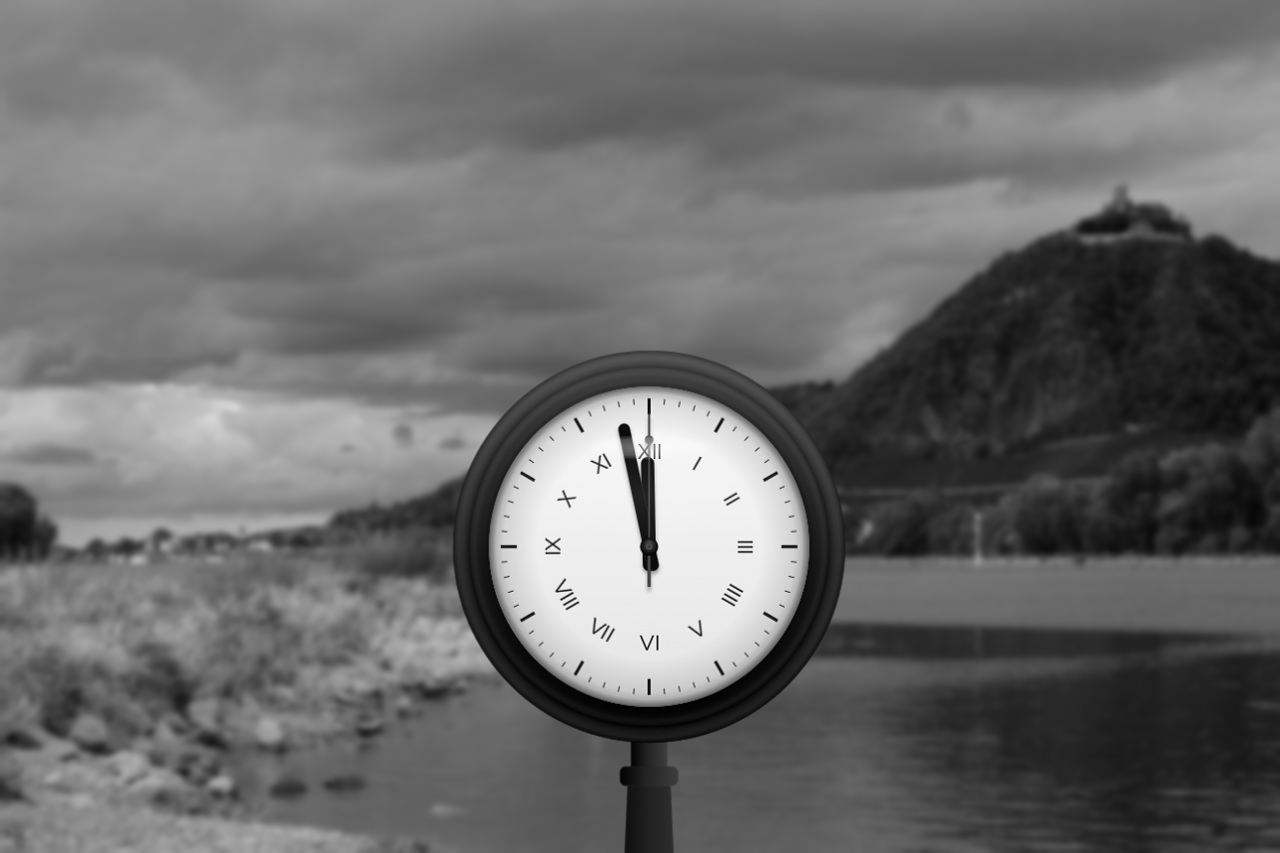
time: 11:58:00
